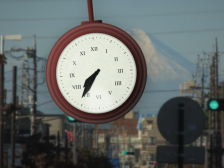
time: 7:36
